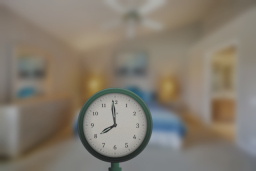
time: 7:59
